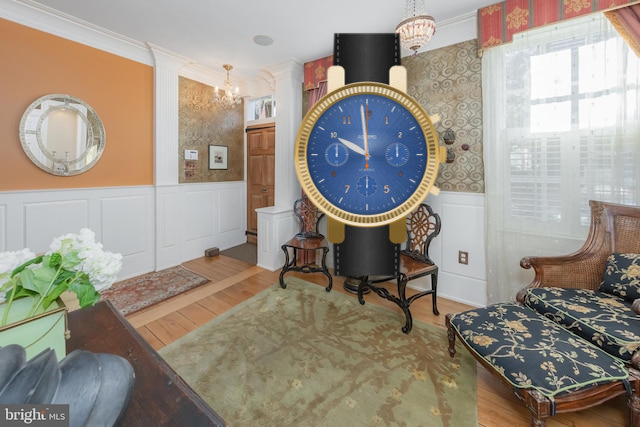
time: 9:59
